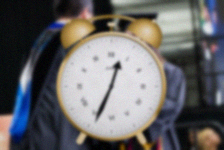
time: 12:34
